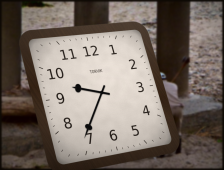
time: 9:36
